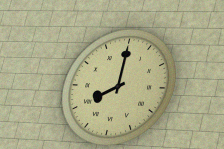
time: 8:00
